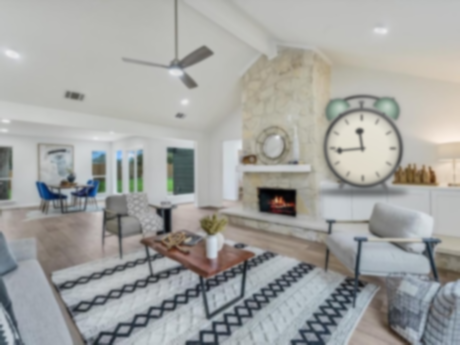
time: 11:44
